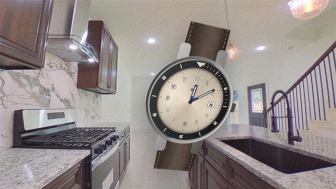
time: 12:09
